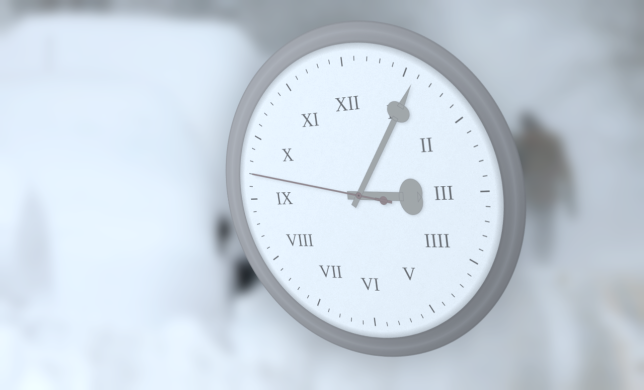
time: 3:05:47
